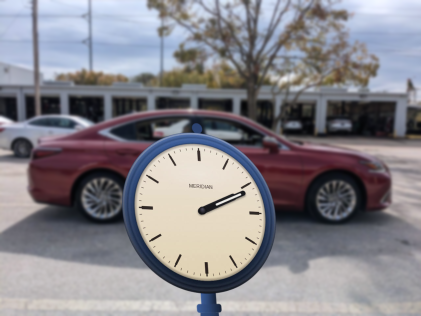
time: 2:11
